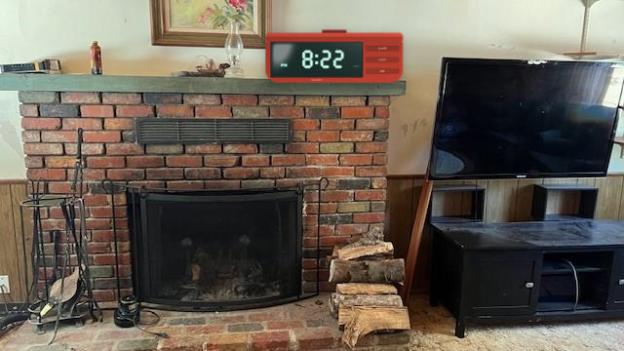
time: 8:22
